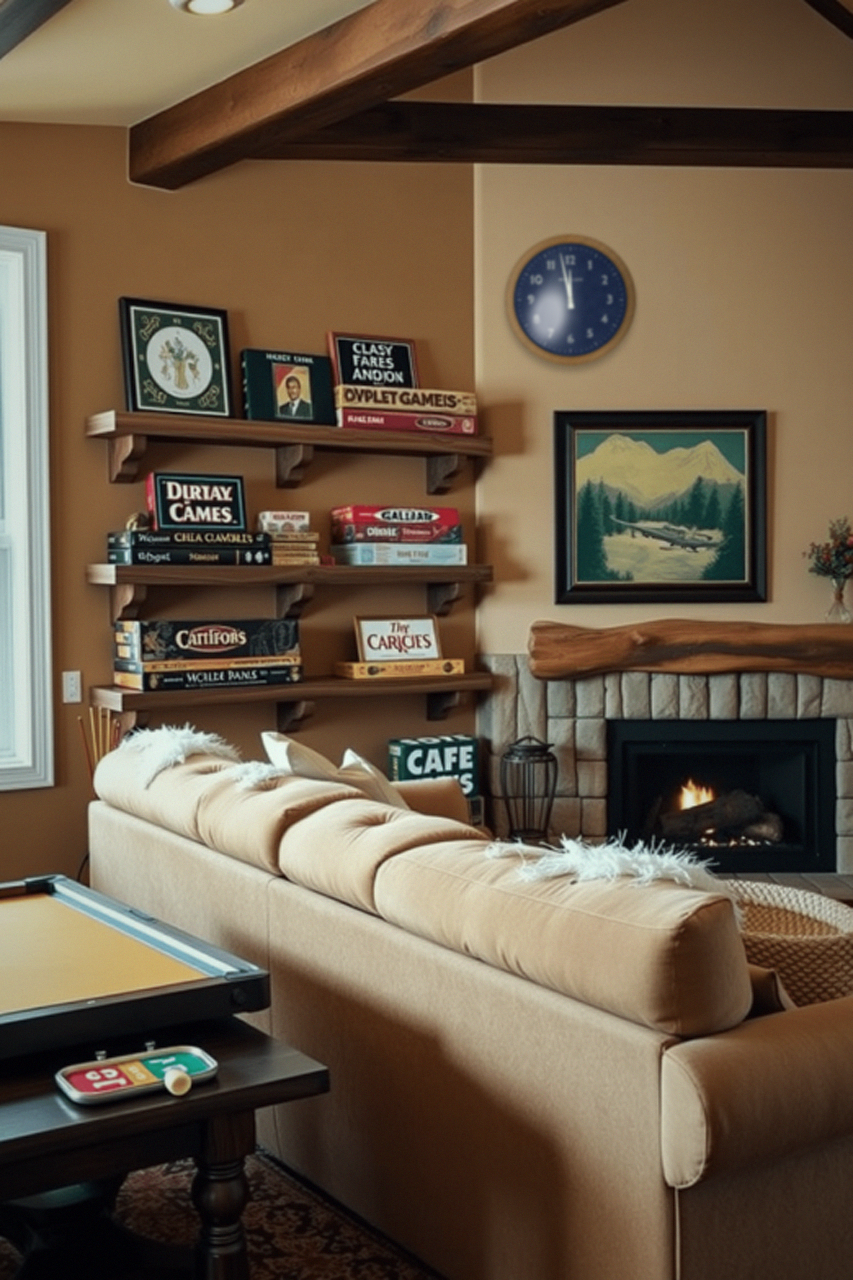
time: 11:58
